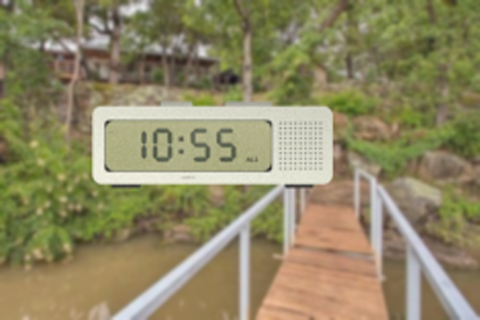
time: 10:55
